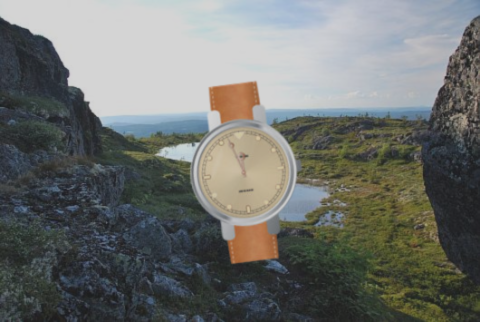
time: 11:57
